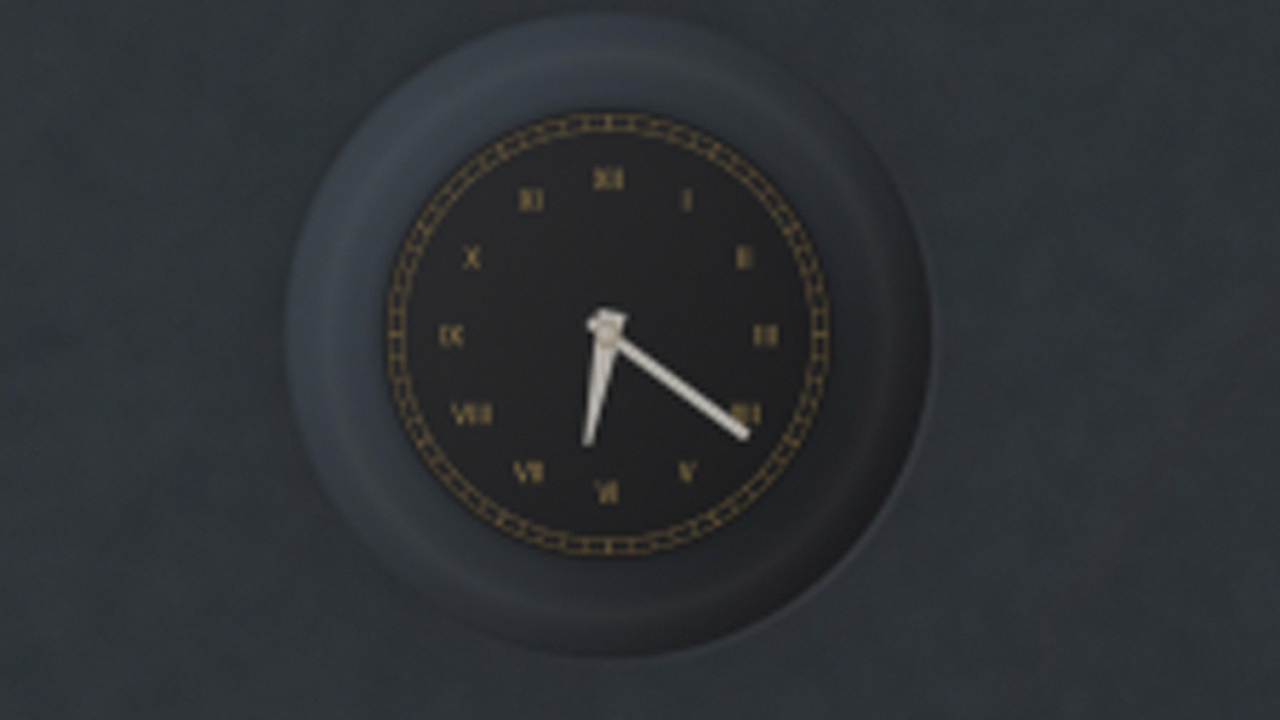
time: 6:21
